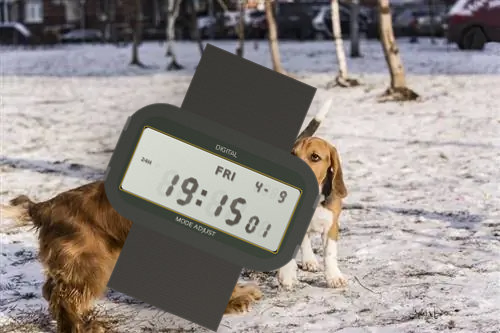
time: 19:15:01
